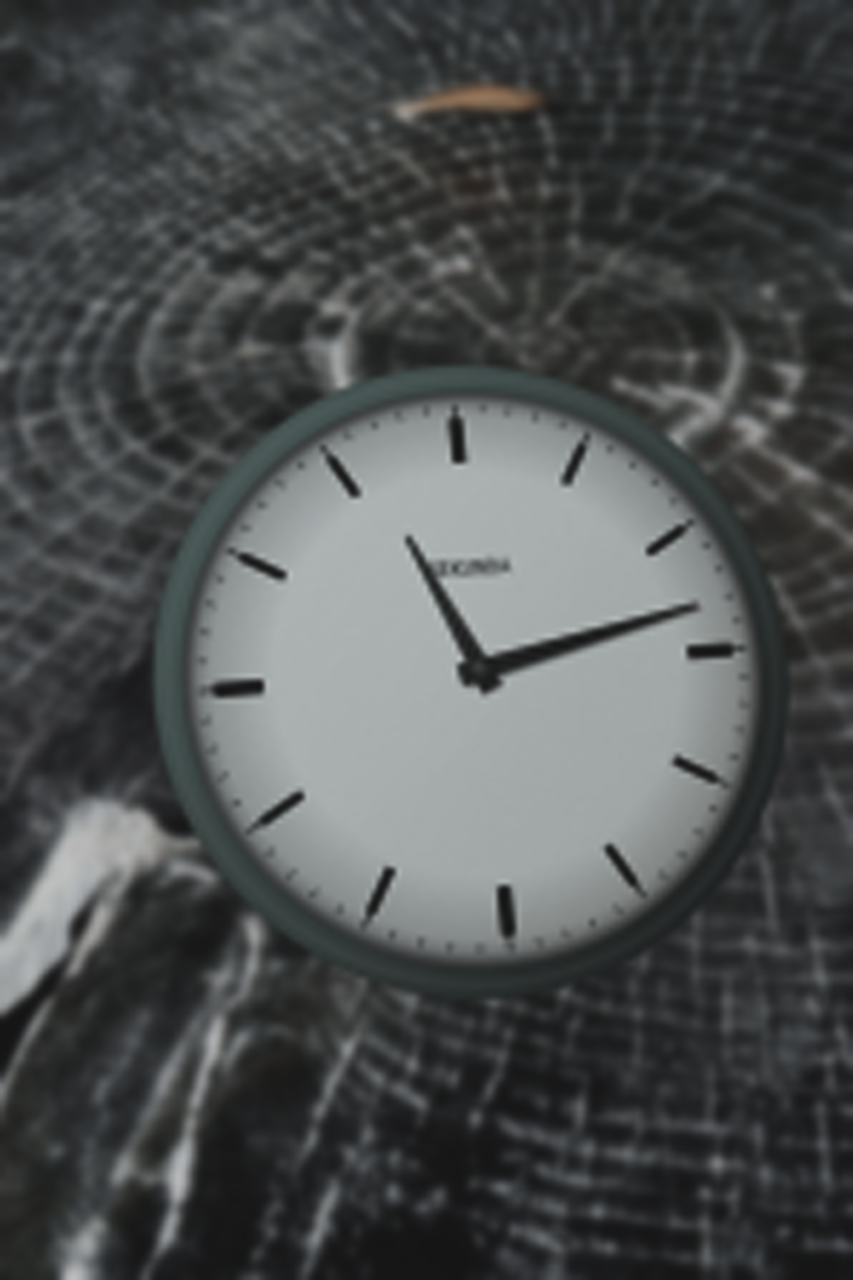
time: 11:13
